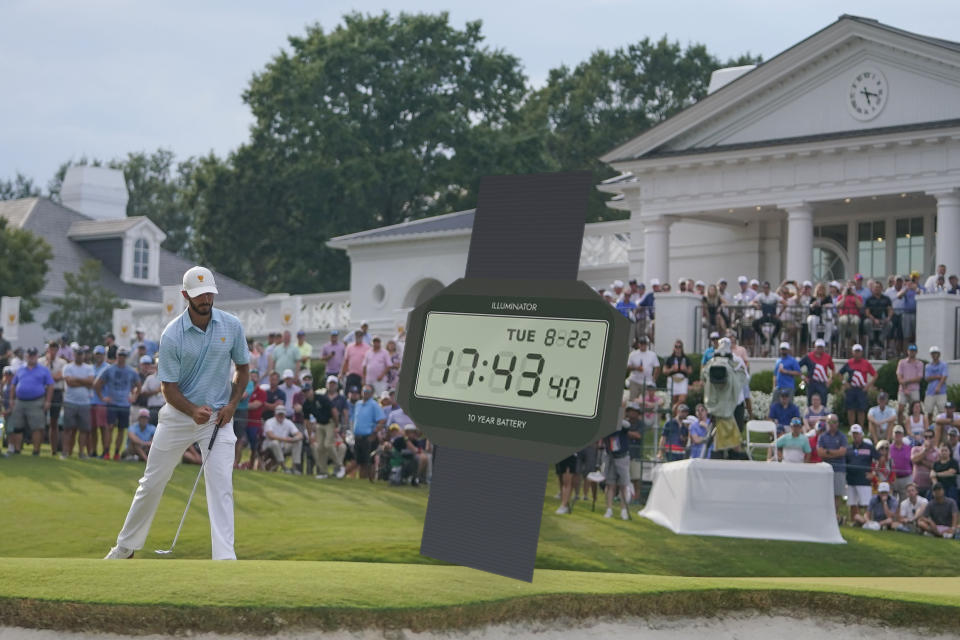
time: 17:43:40
